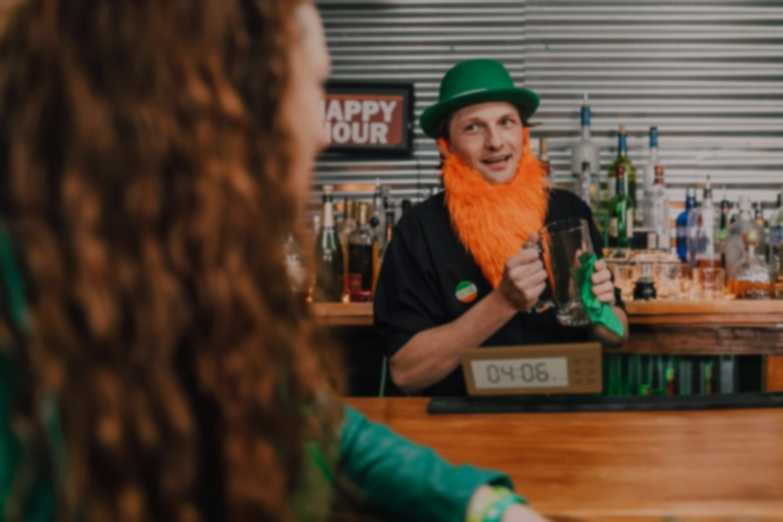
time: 4:06
